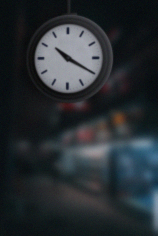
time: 10:20
